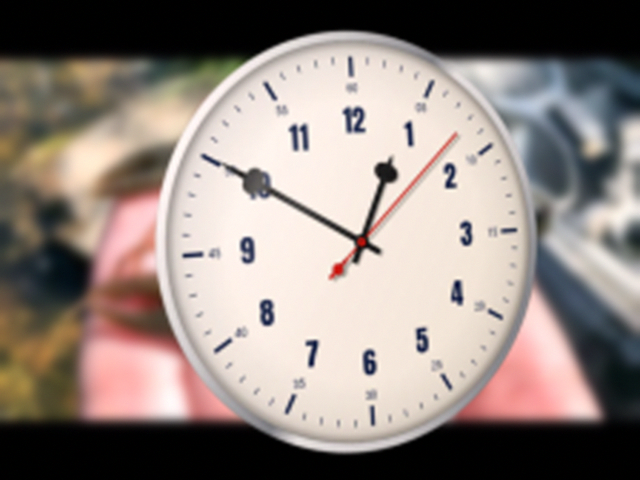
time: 12:50:08
